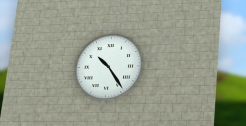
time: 10:24
